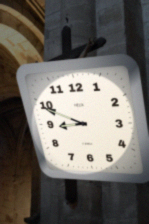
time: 8:49
